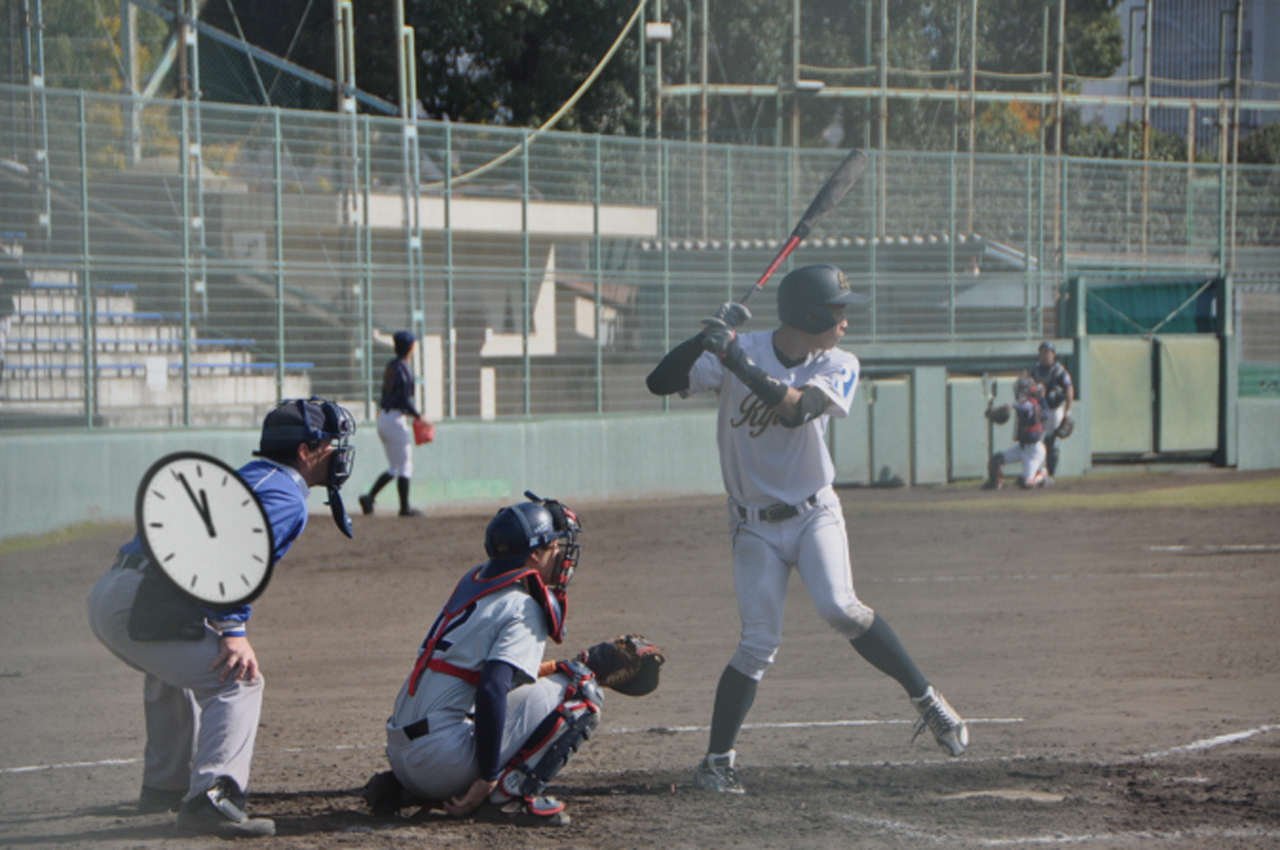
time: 11:56
